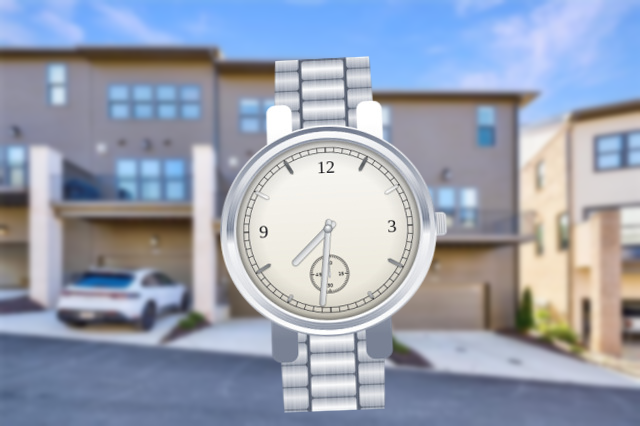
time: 7:31
